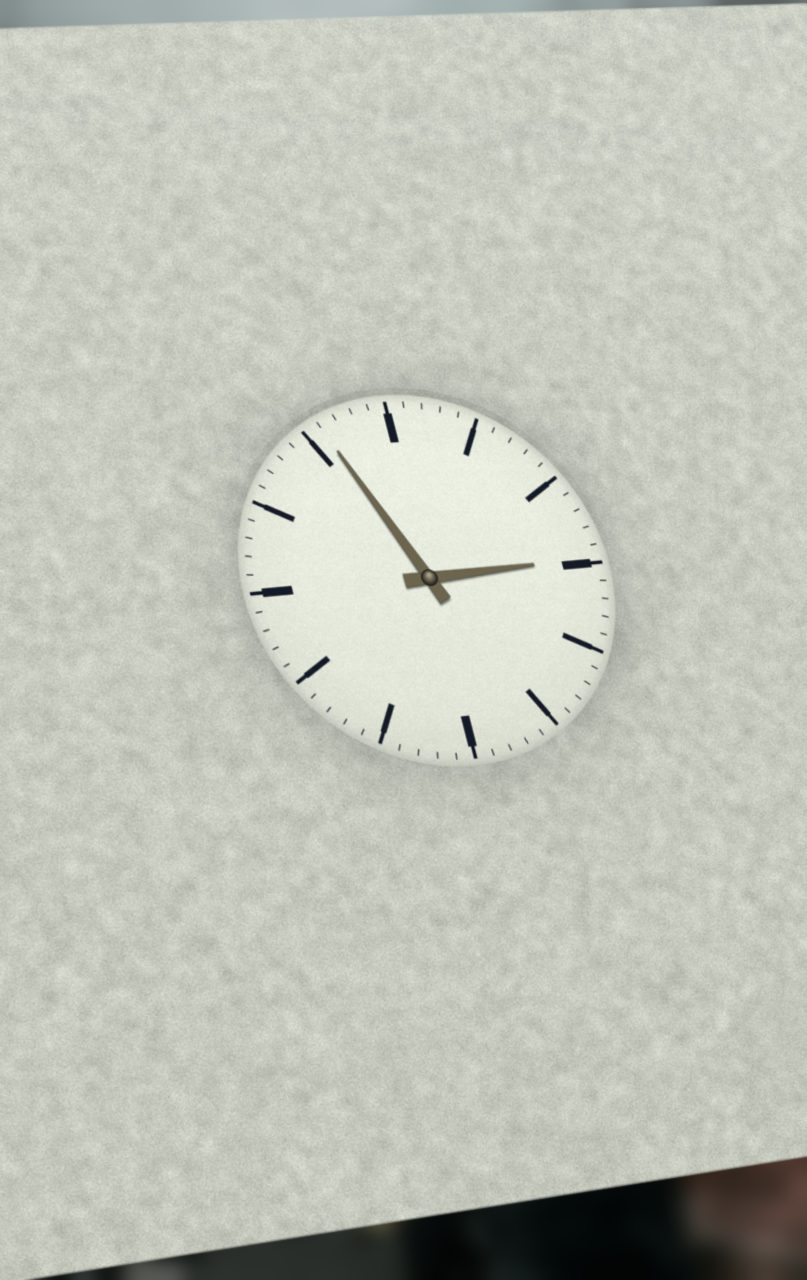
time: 2:56
